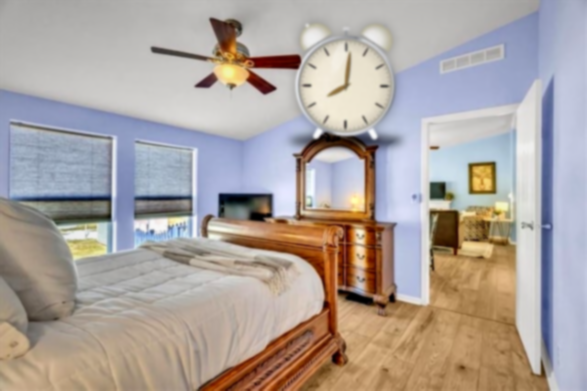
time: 8:01
